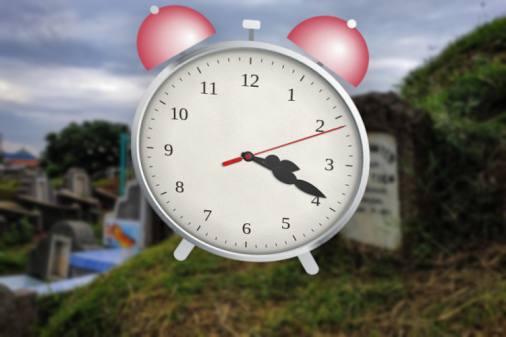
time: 3:19:11
